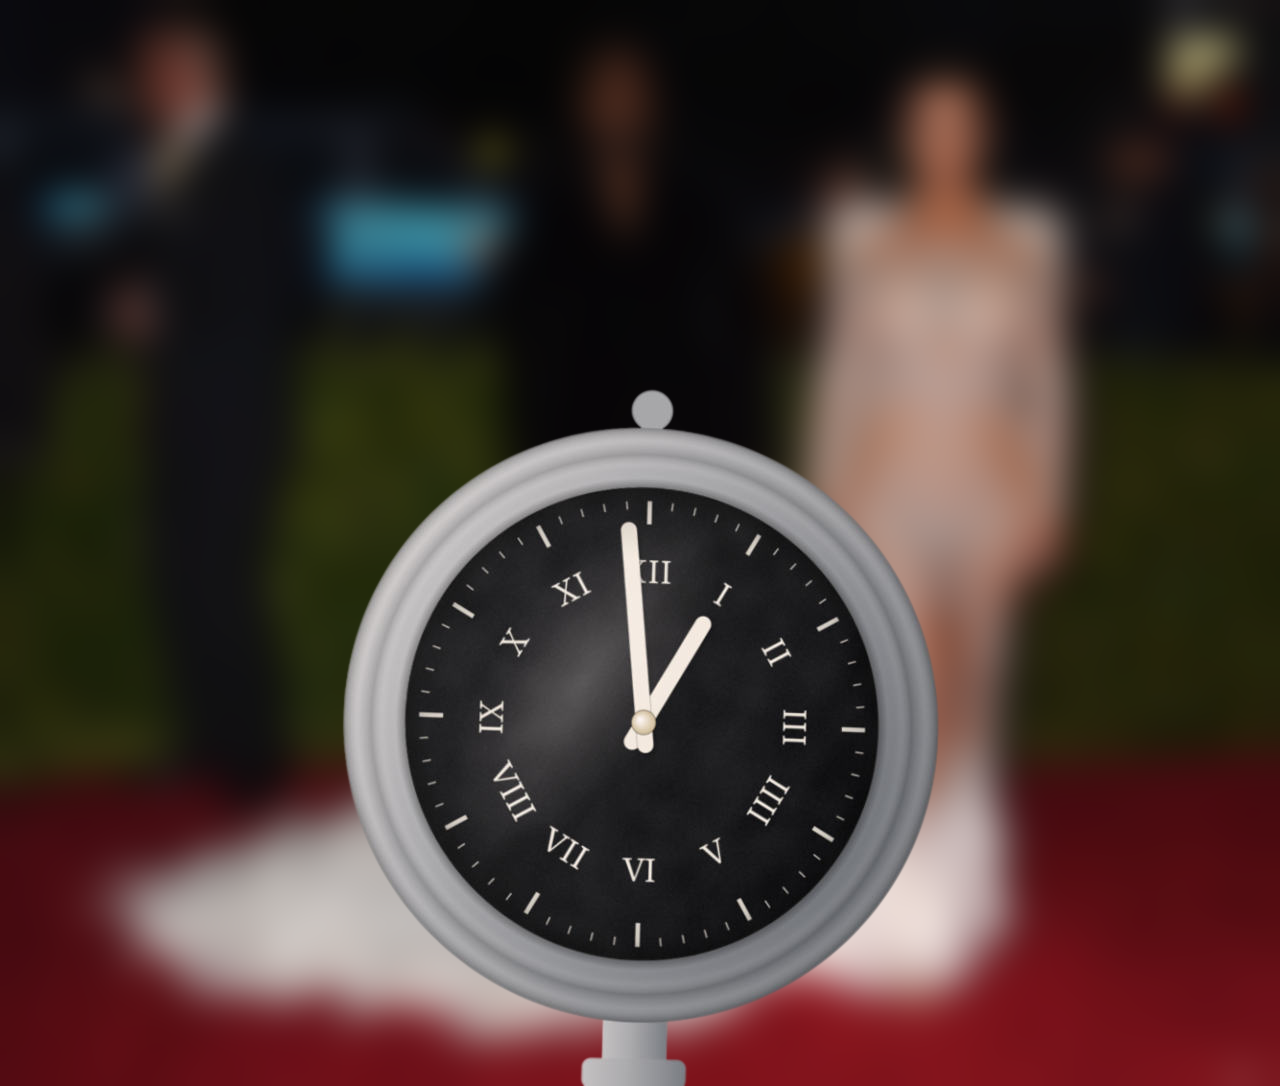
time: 12:59
